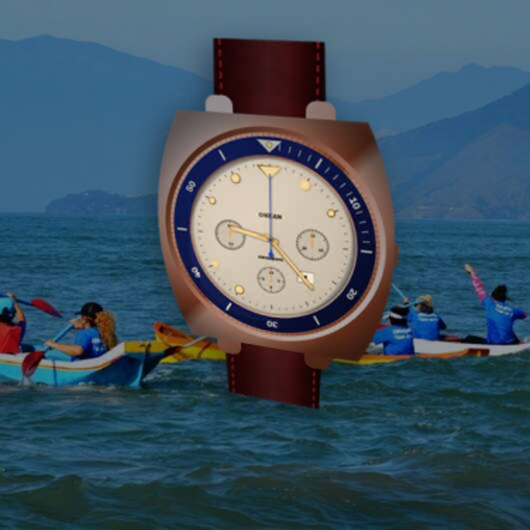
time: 9:23
